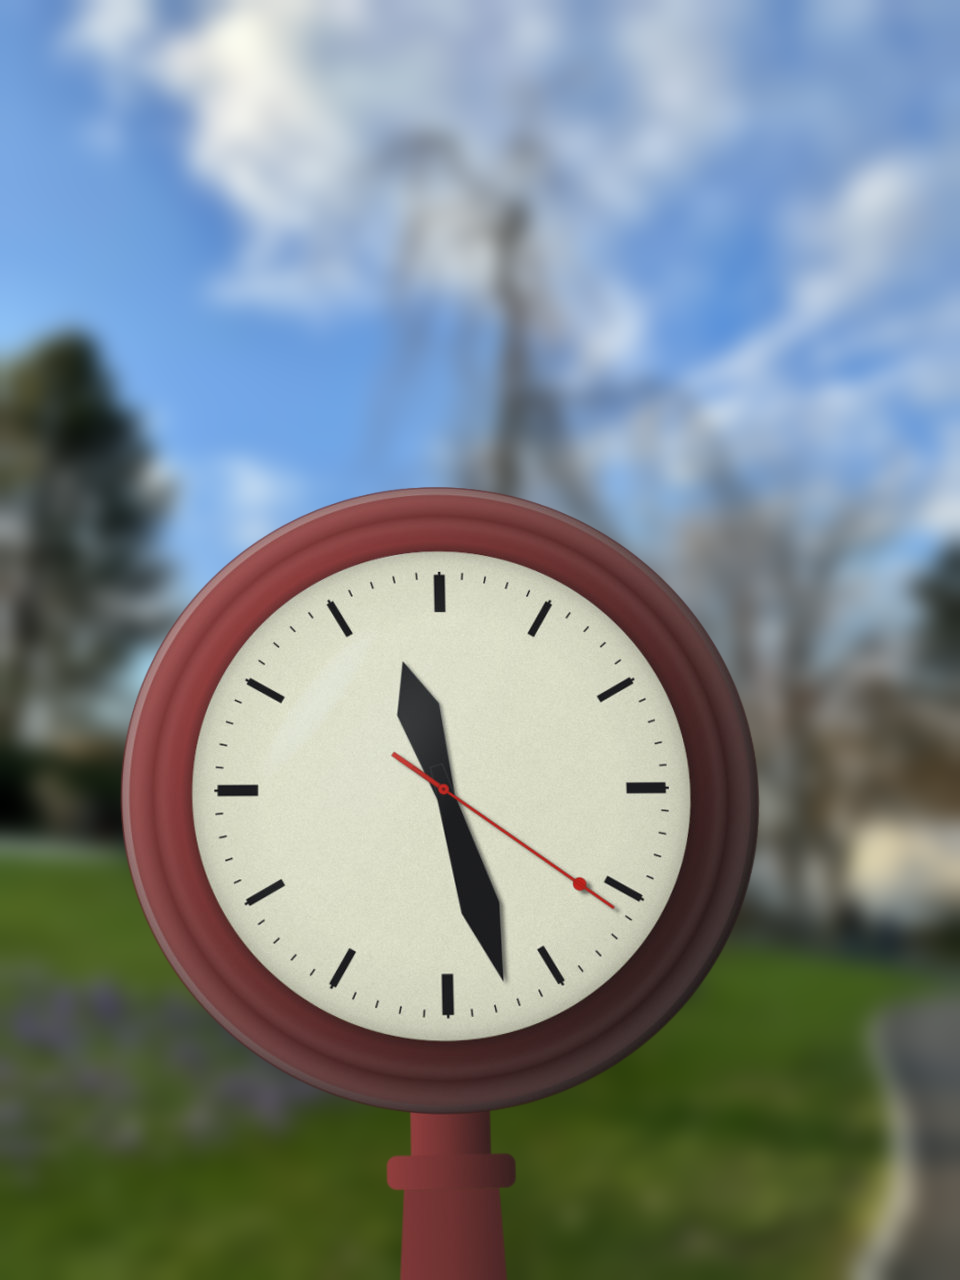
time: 11:27:21
